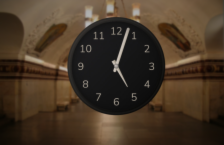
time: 5:03
